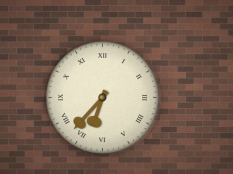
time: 6:37
